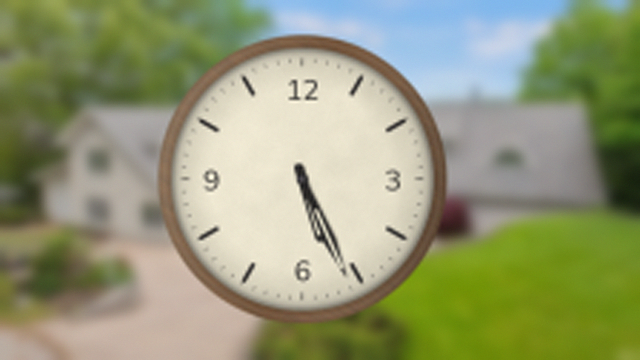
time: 5:26
